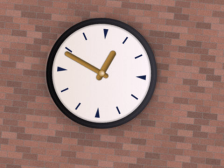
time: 12:49
